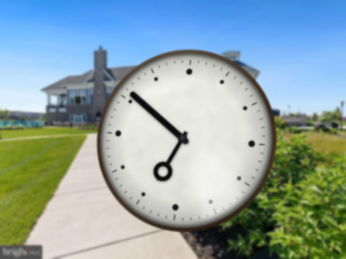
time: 6:51
